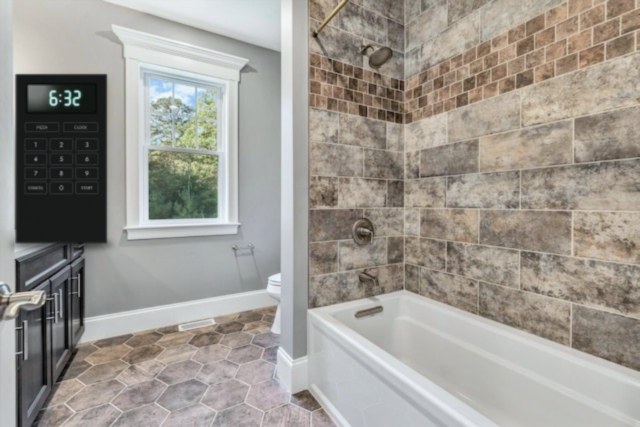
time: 6:32
